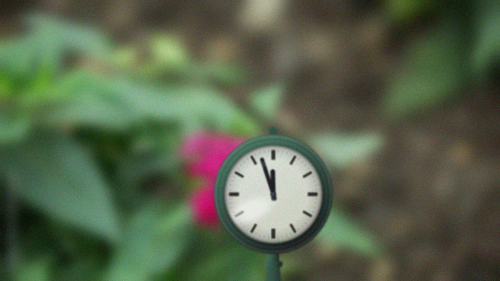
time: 11:57
